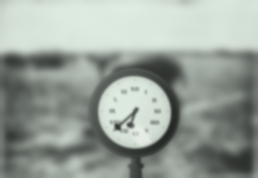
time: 6:38
